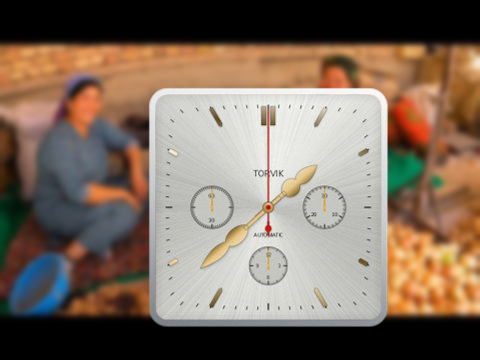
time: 1:38
